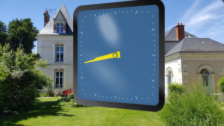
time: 8:43
